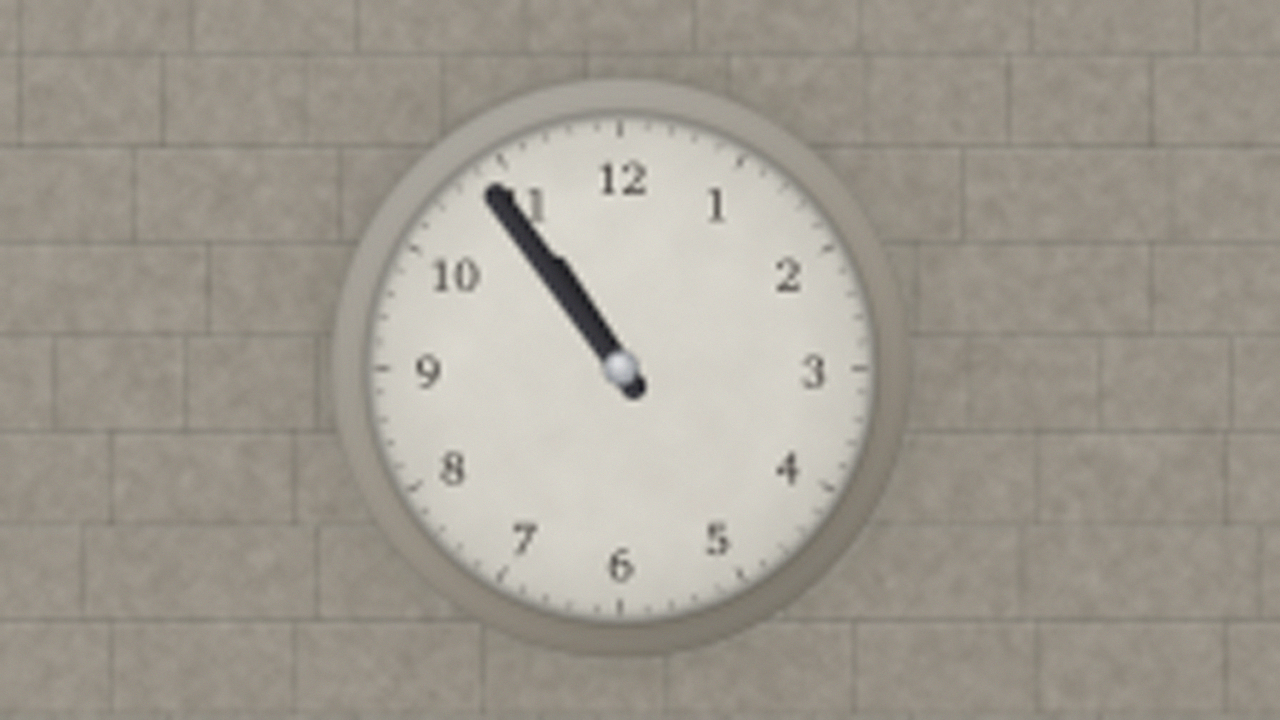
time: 10:54
